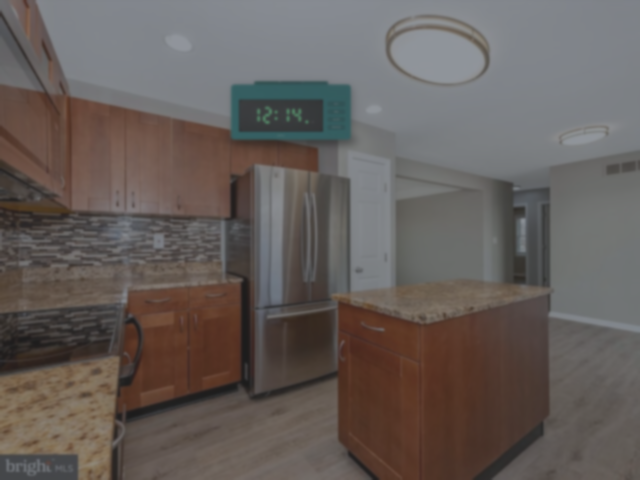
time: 12:14
